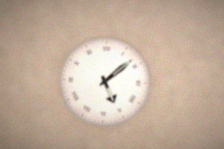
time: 5:08
